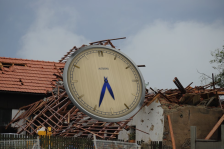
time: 5:34
